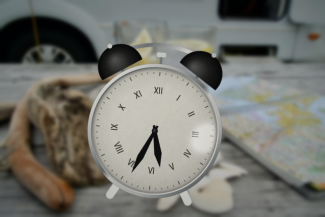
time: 5:34
